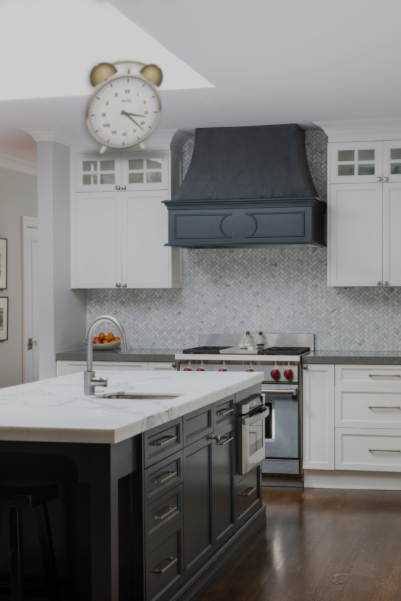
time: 3:22
